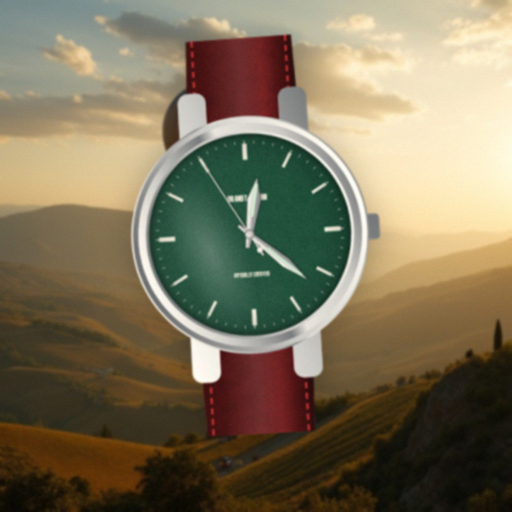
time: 12:21:55
